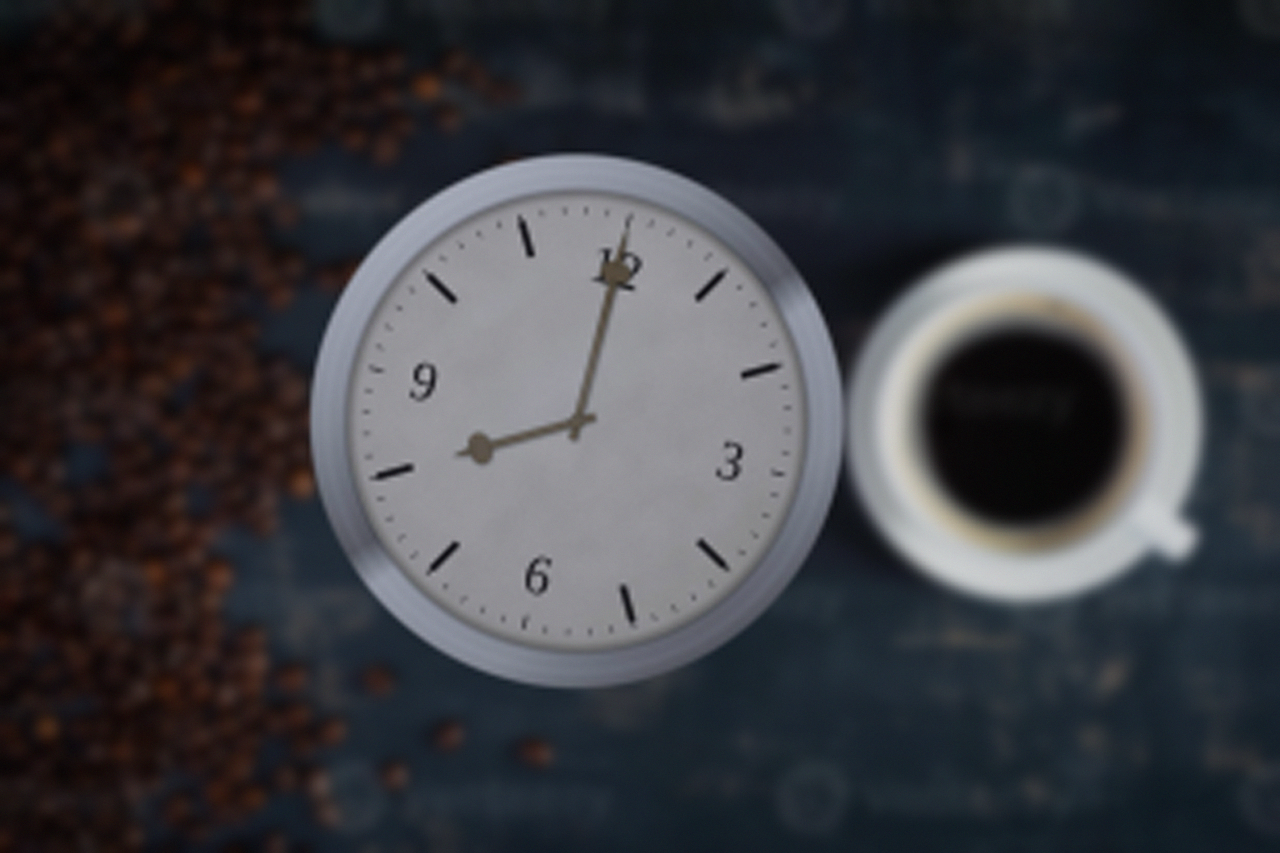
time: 8:00
